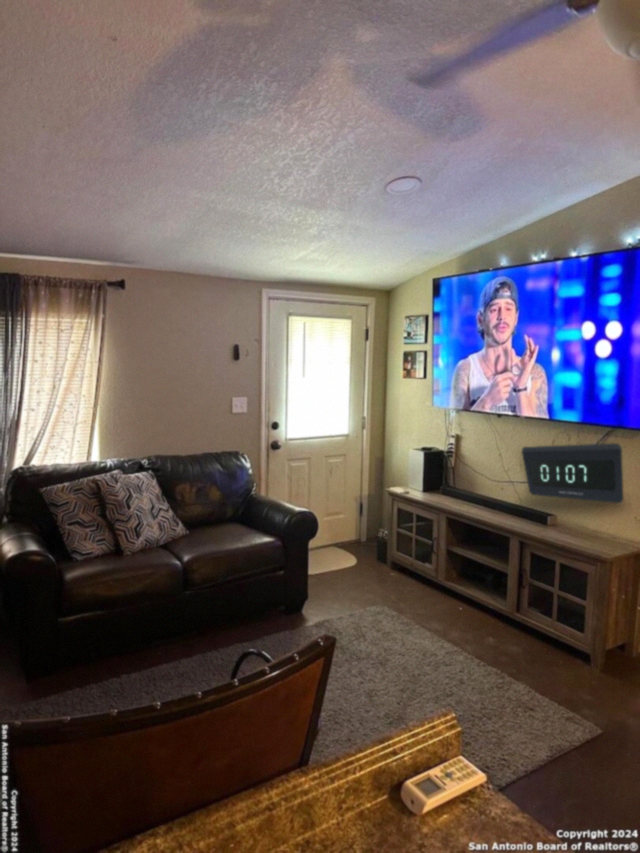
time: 1:07
